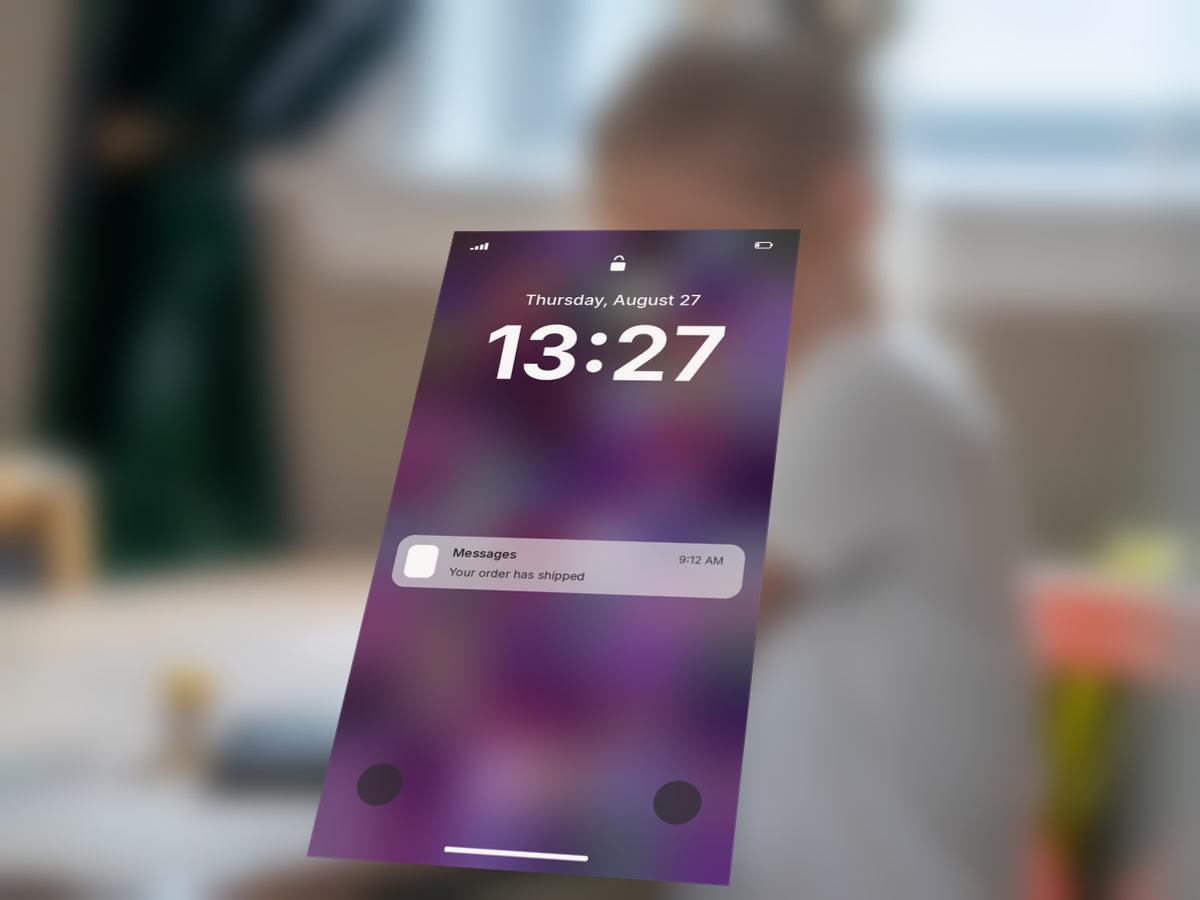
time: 13:27
